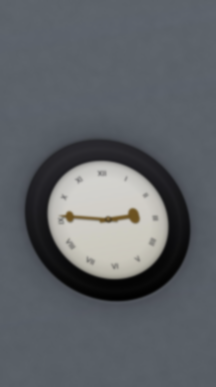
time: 2:46
